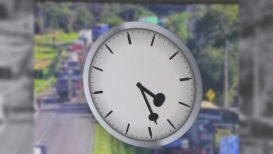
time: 4:28
